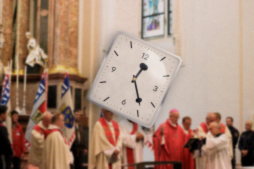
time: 12:24
